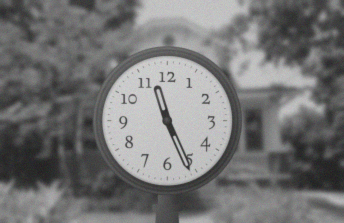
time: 11:26
